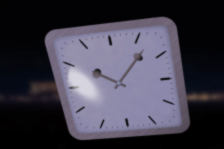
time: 10:07
